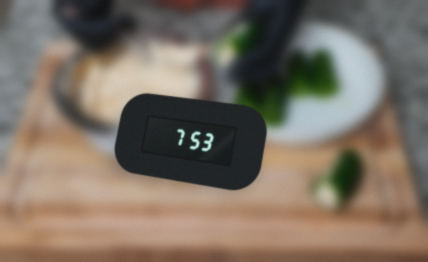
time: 7:53
